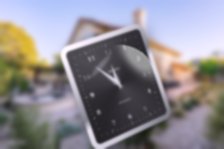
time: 11:54
